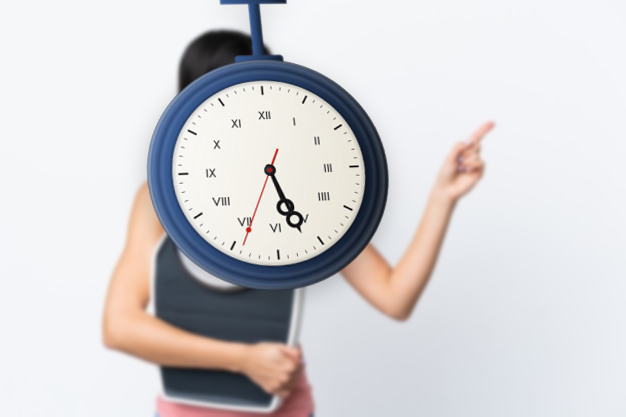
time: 5:26:34
